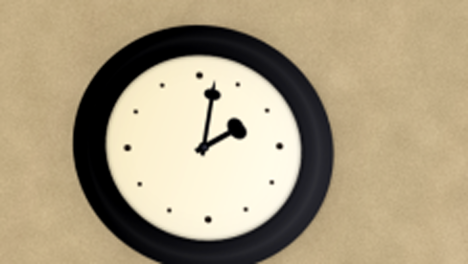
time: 2:02
